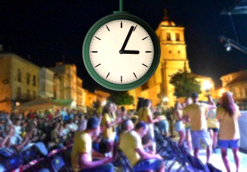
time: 3:04
